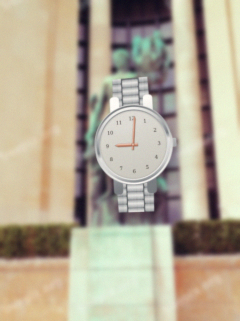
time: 9:01
